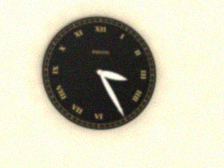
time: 3:25
